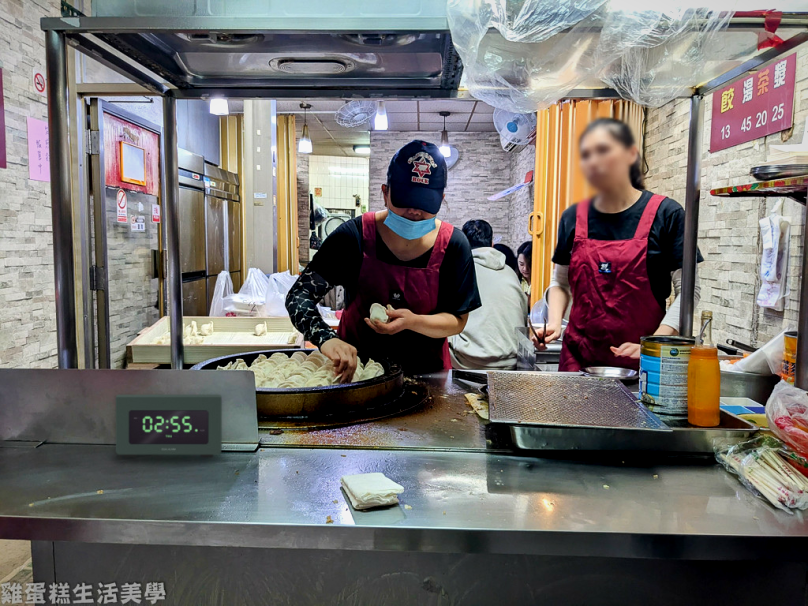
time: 2:55
